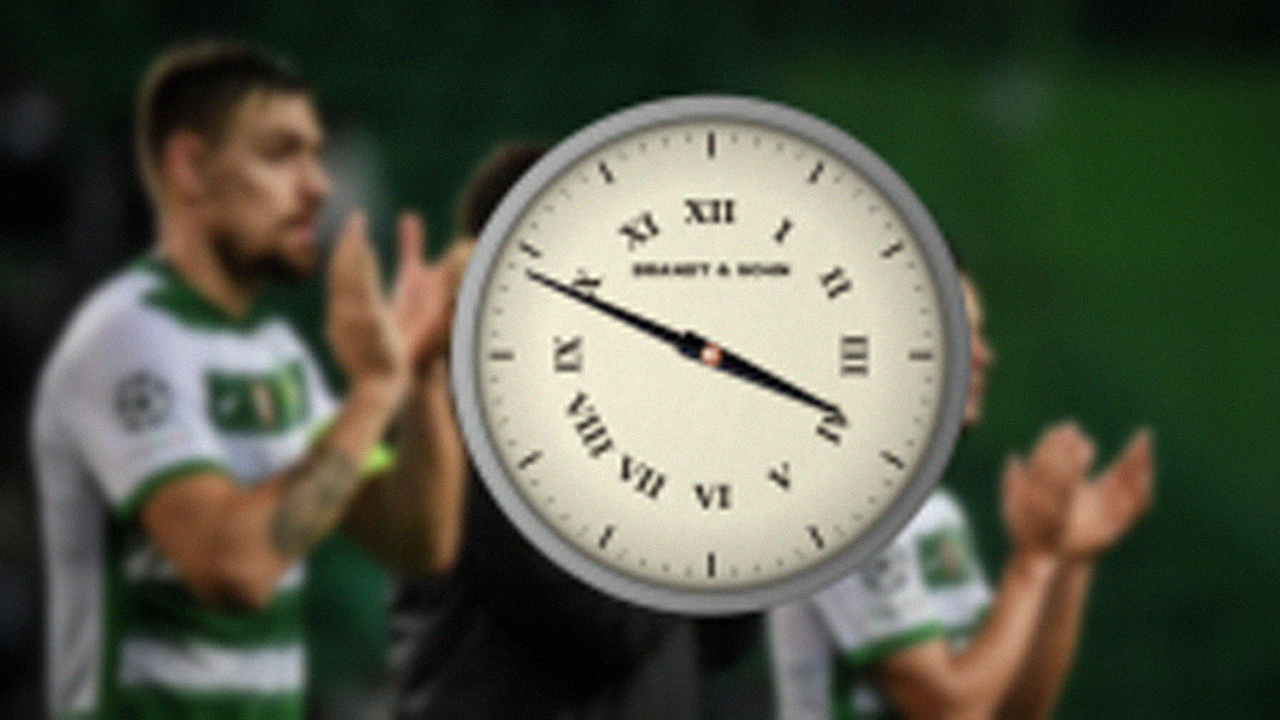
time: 3:49
